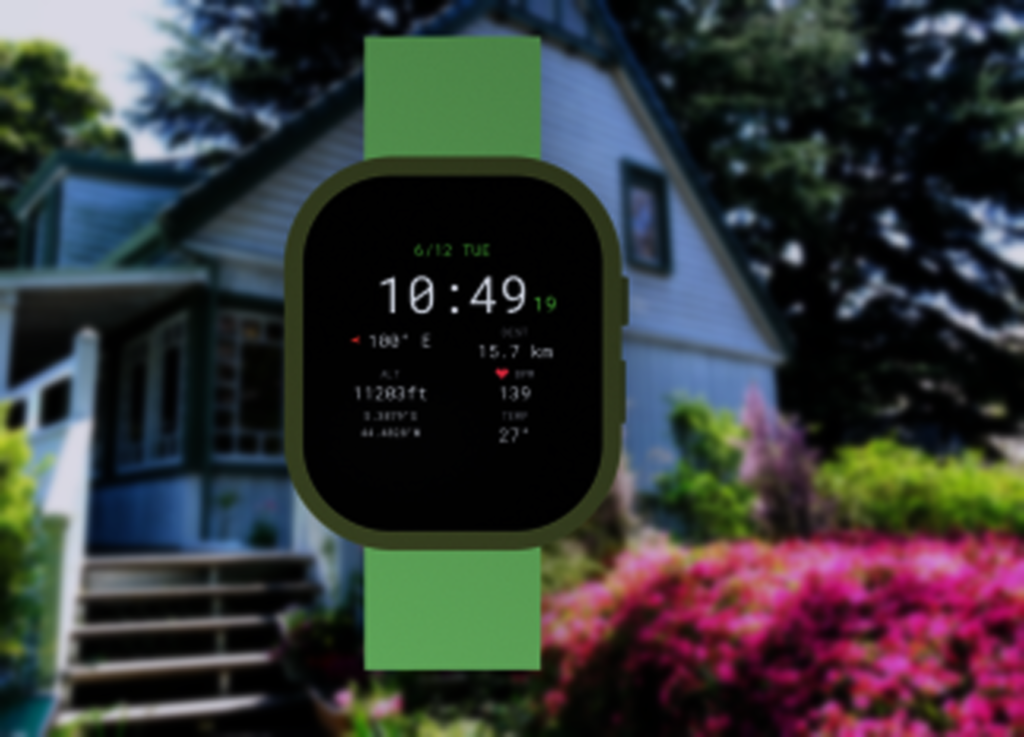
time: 10:49
